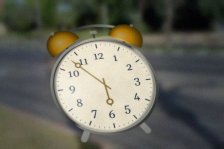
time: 5:53
